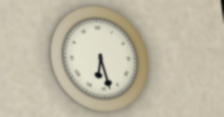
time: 6:28
